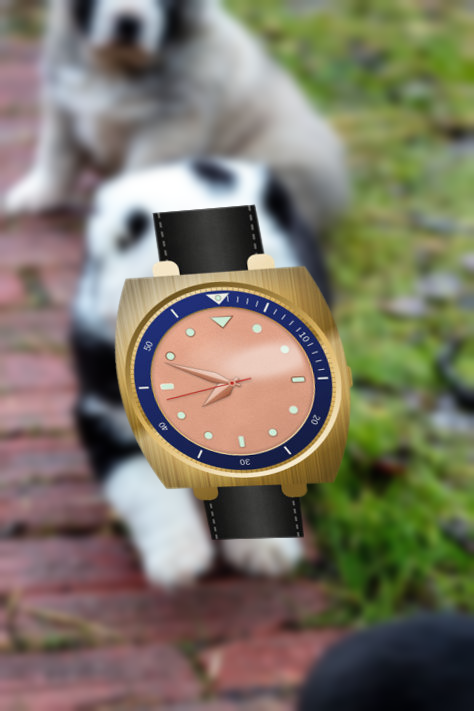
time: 7:48:43
